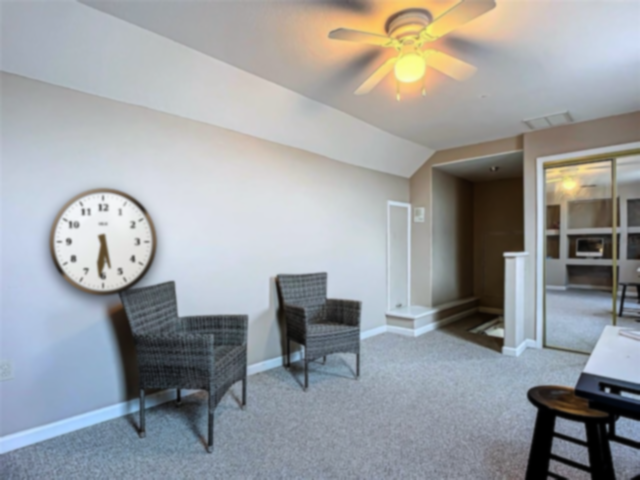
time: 5:31
